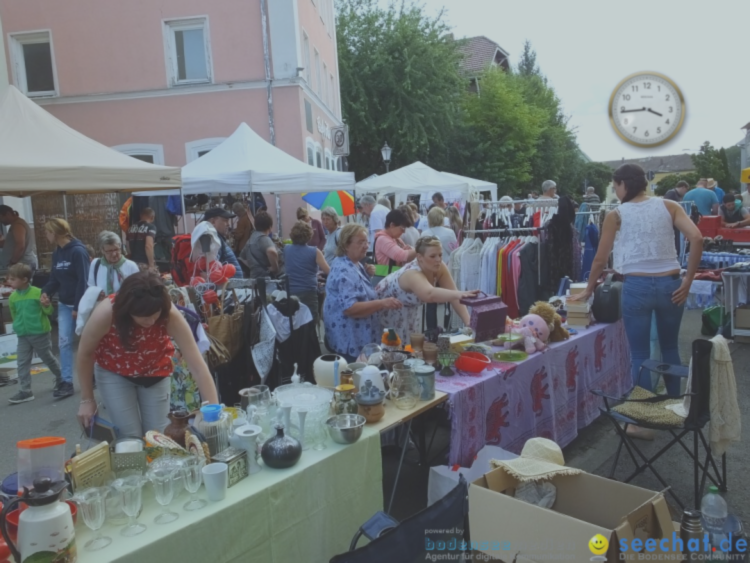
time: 3:44
